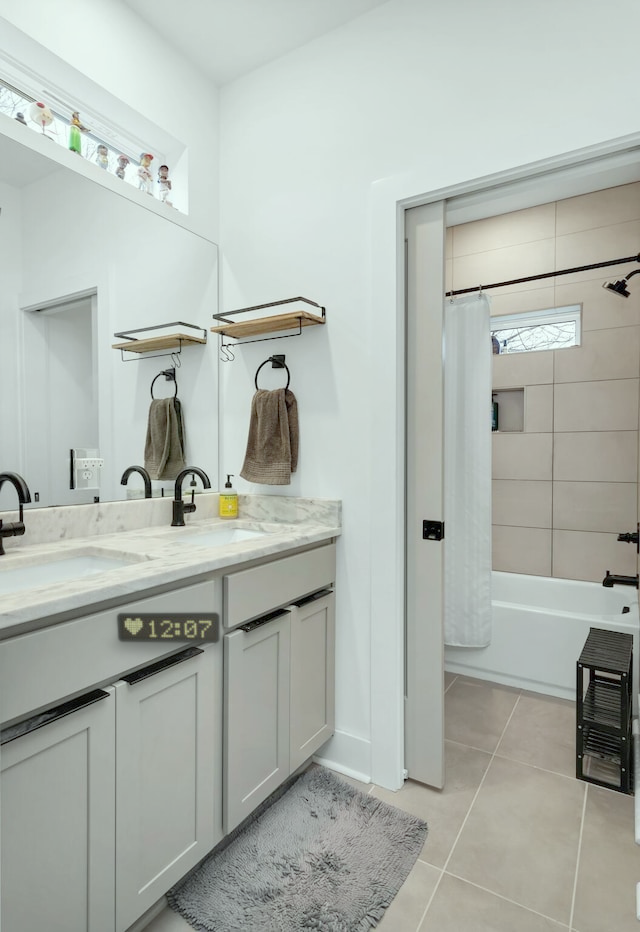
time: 12:07
